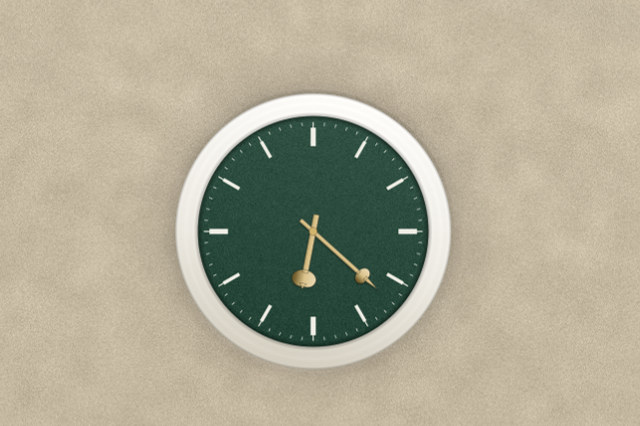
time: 6:22
